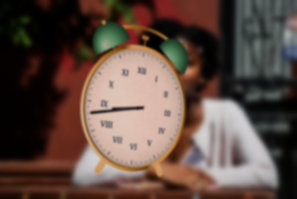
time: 8:43
